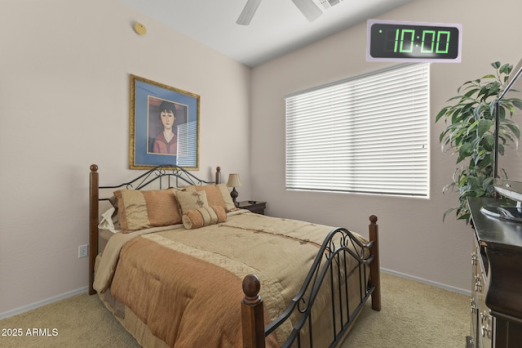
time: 10:00
